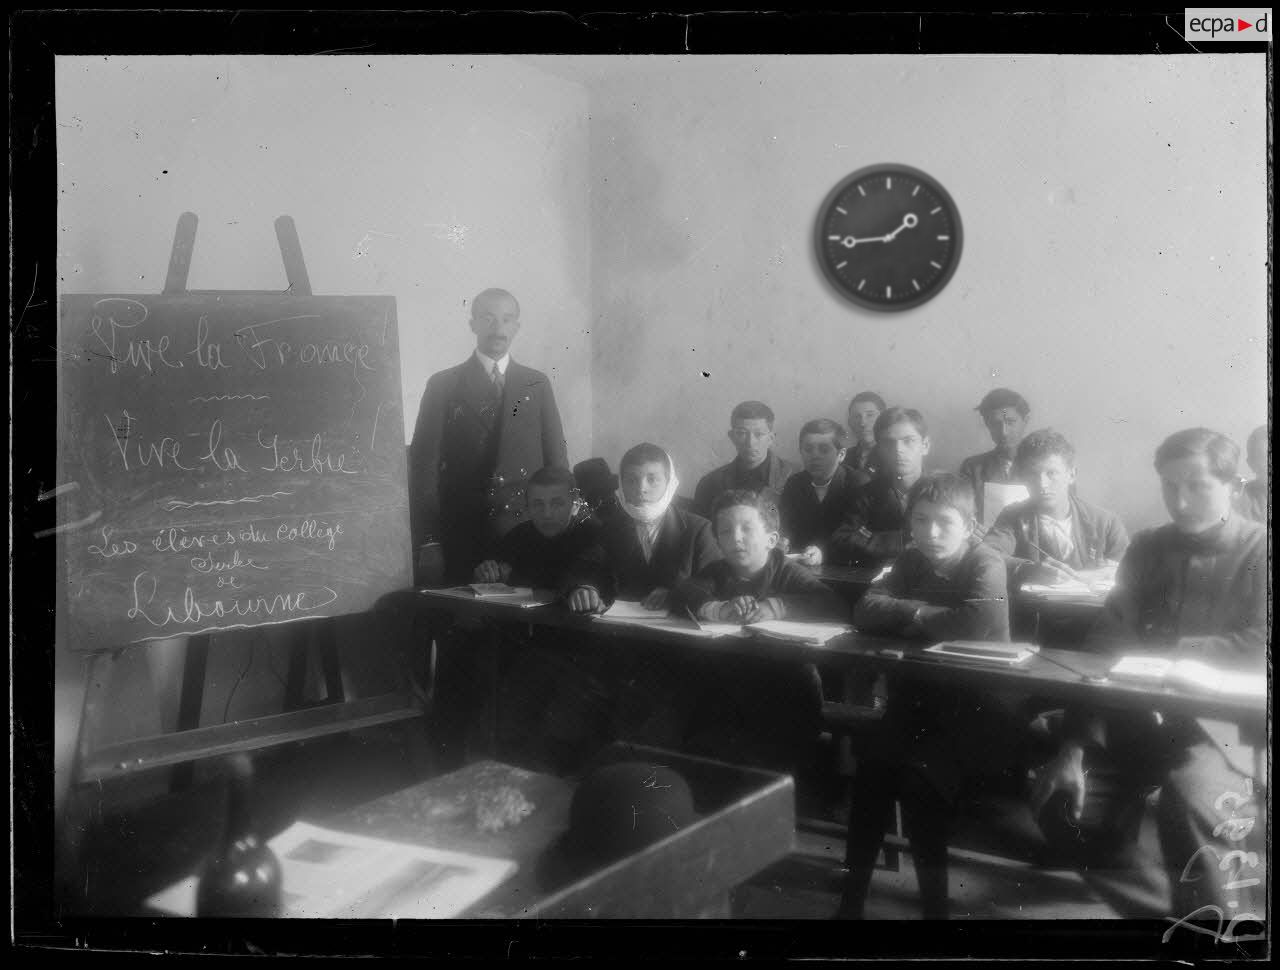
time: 1:44
